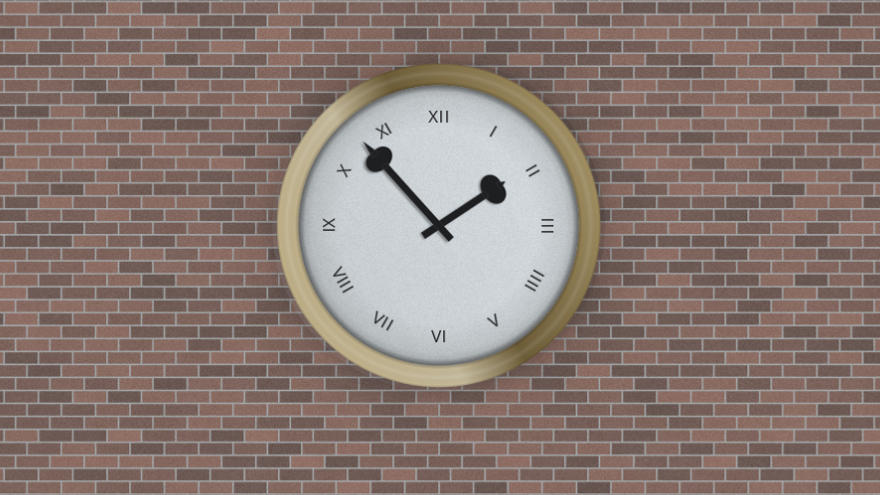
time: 1:53
